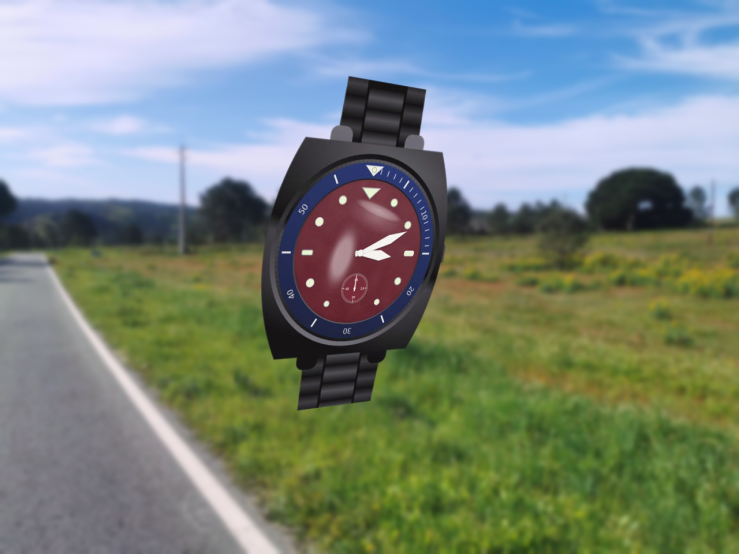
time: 3:11
